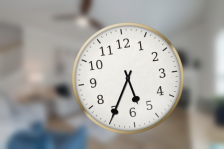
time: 5:35
